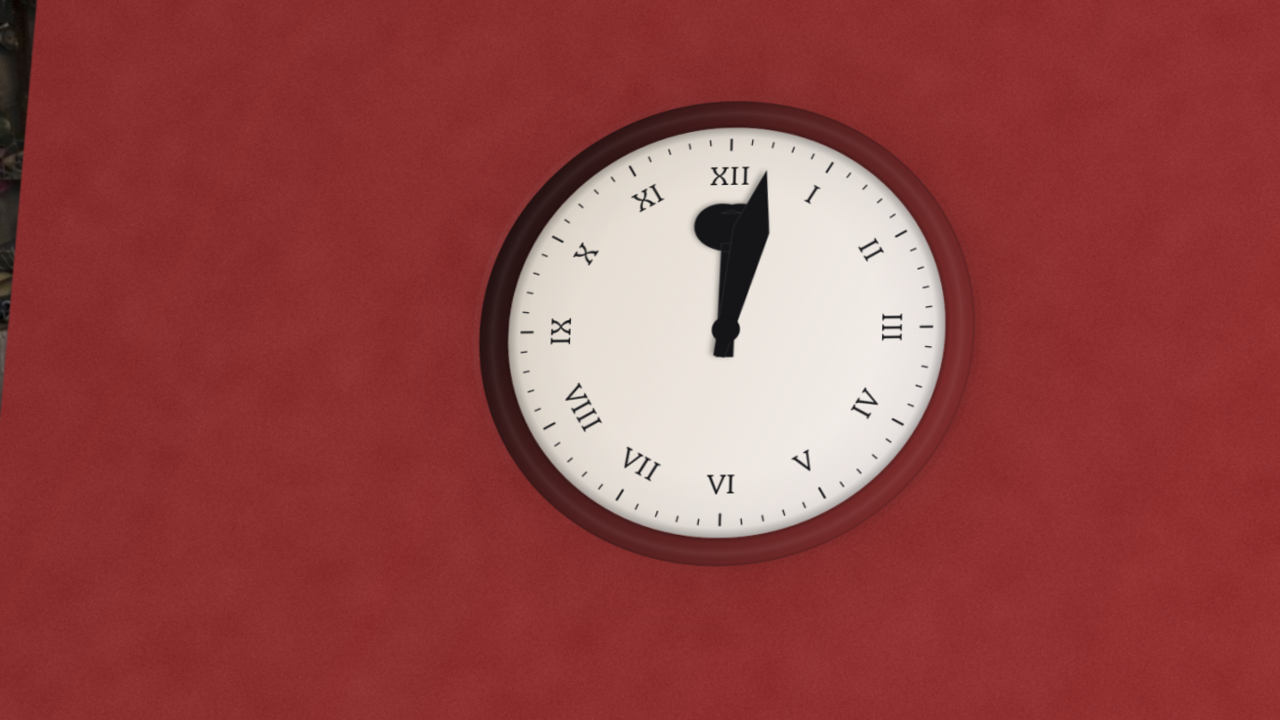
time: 12:02
